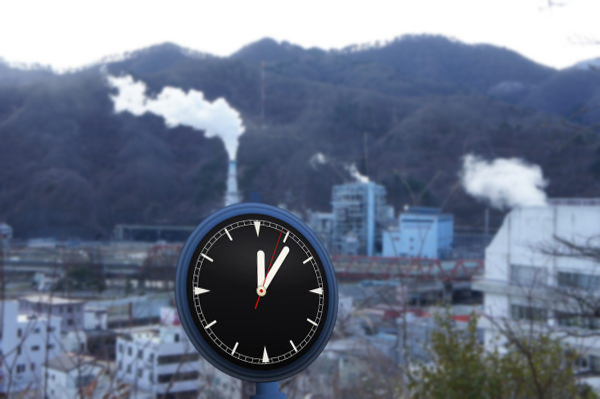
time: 12:06:04
